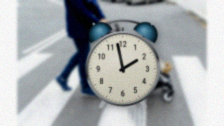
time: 1:58
